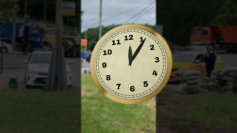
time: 12:06
